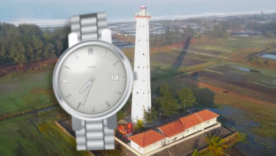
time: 7:34
